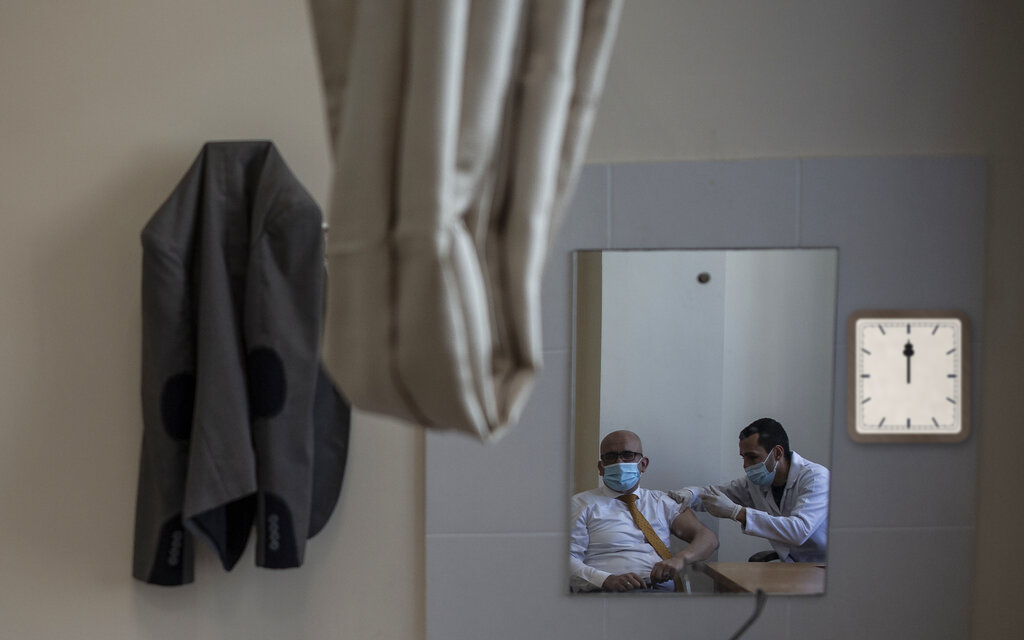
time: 12:00
